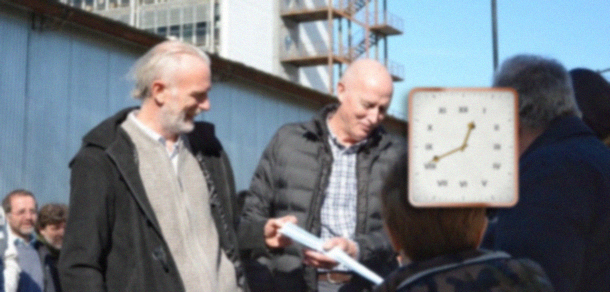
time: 12:41
